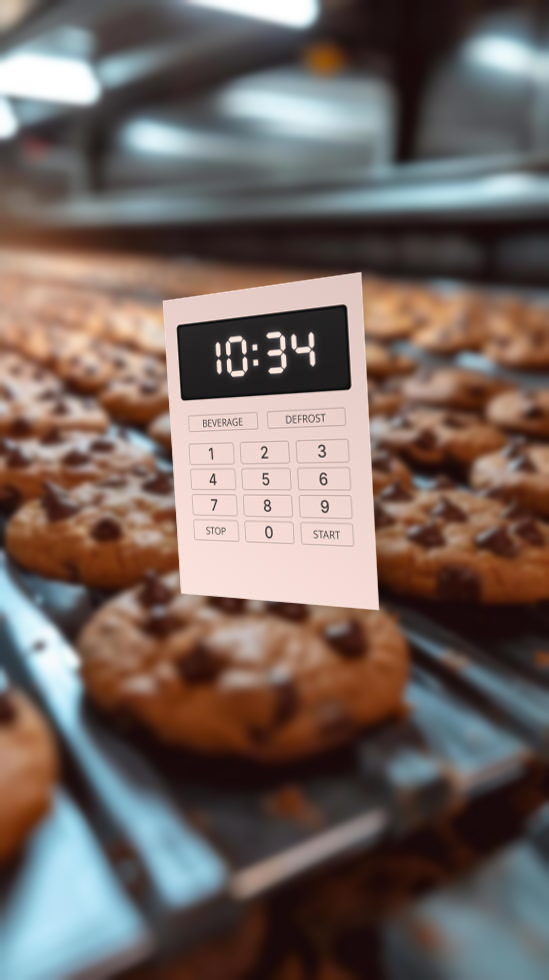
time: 10:34
